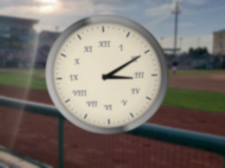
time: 3:10
